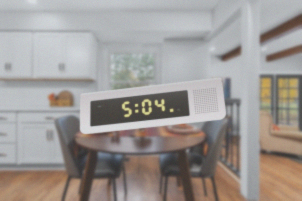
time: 5:04
